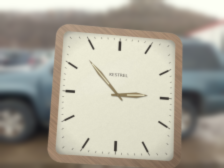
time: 2:53
